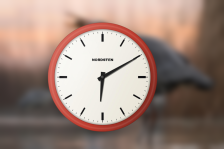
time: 6:10
